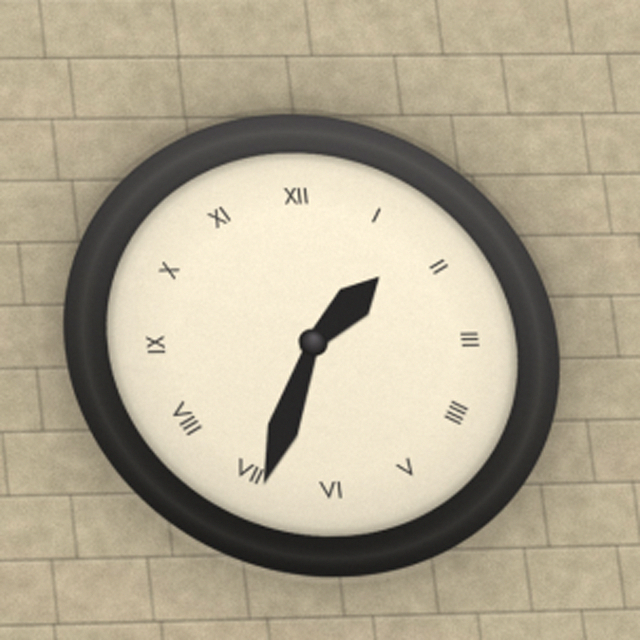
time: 1:34
